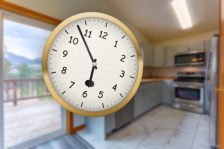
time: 5:53
